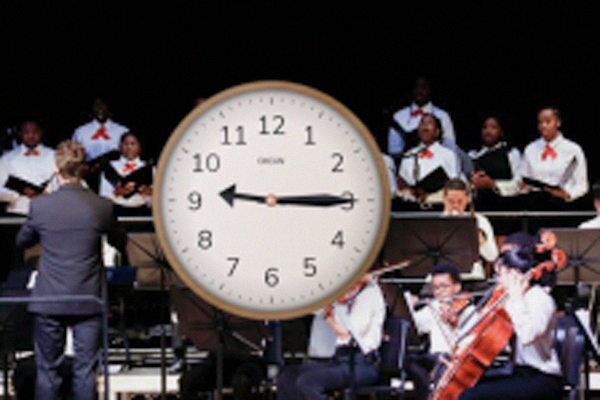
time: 9:15
